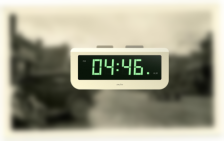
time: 4:46
